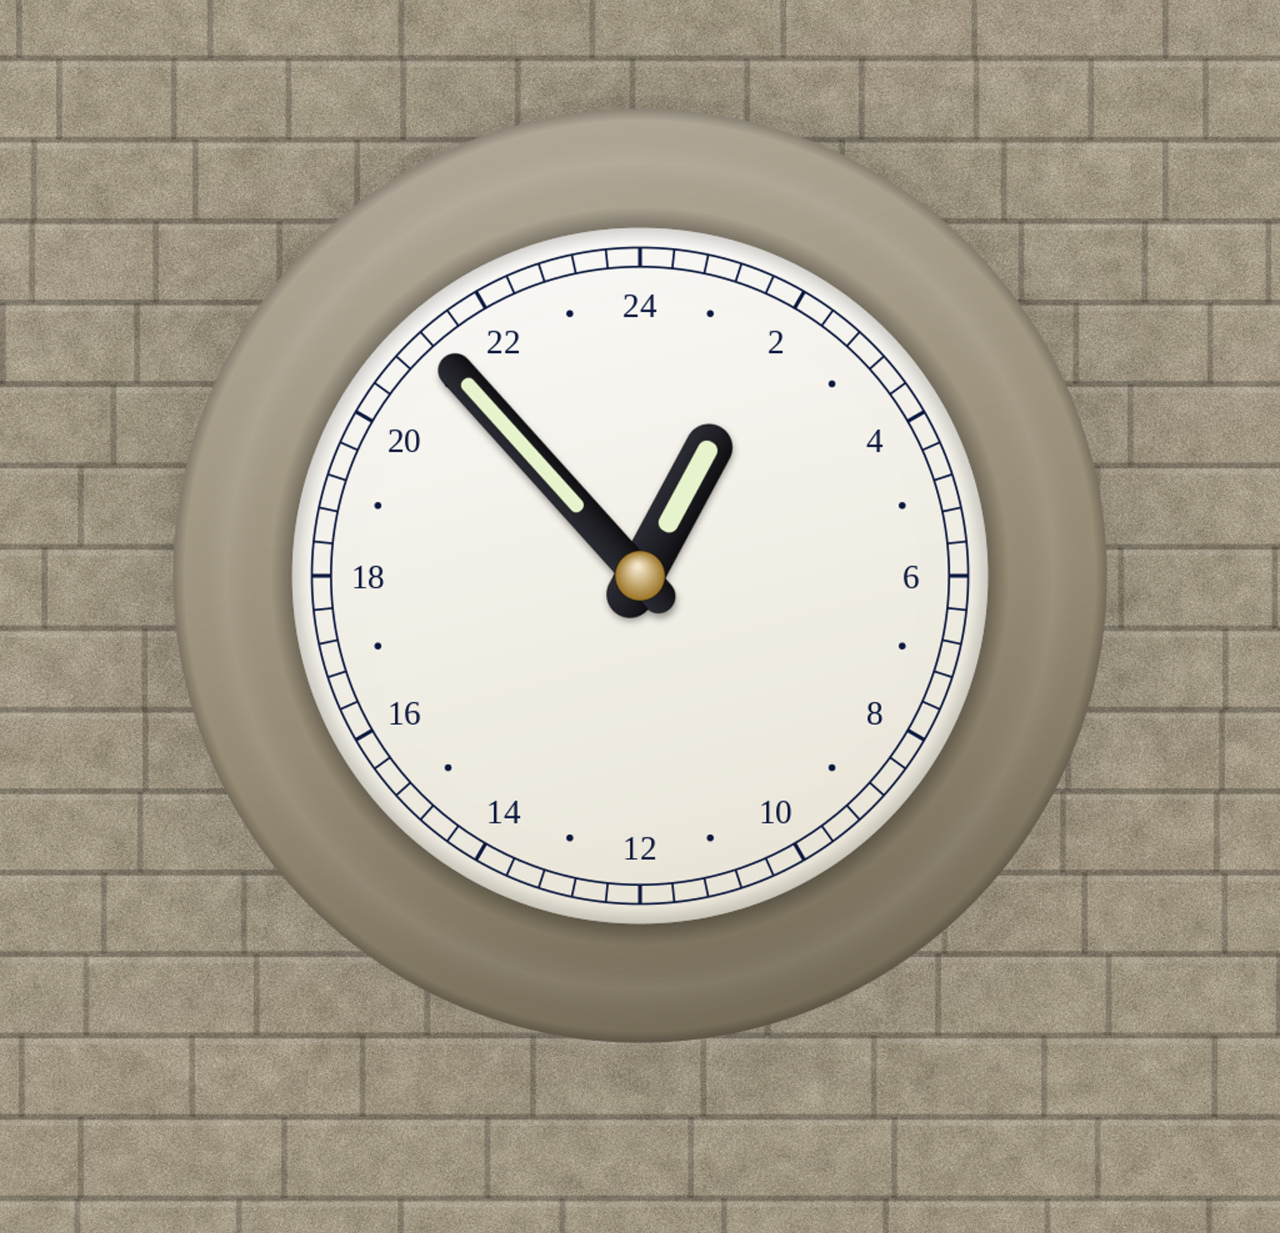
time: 1:53
